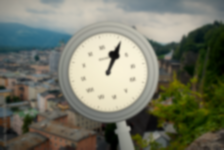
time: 1:06
